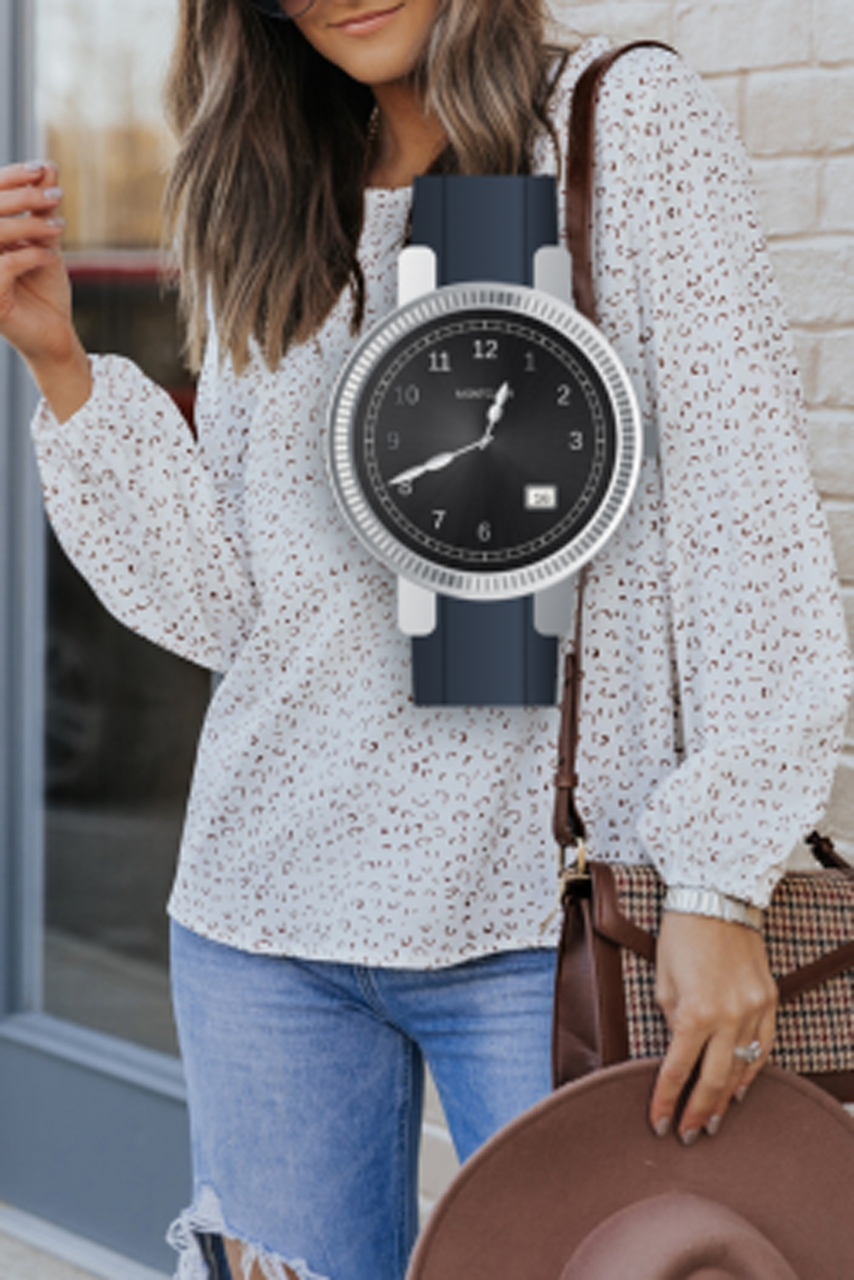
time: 12:41
